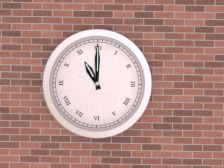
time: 11:00
